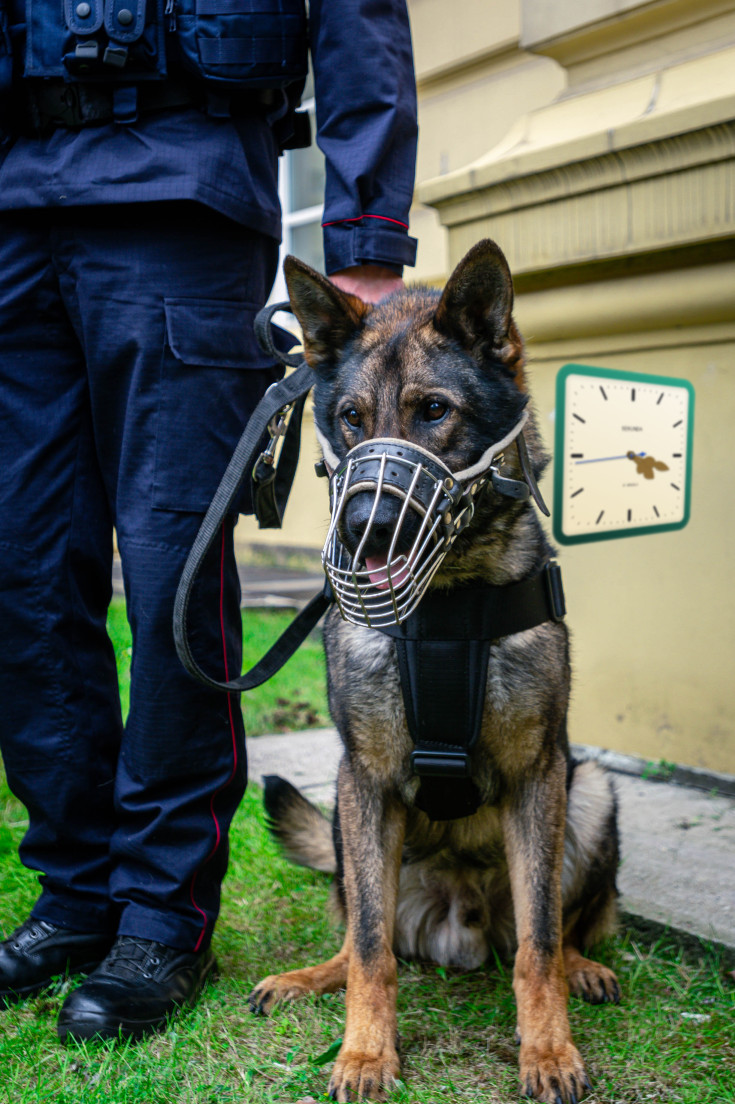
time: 4:17:44
